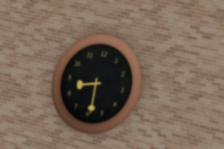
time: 8:29
